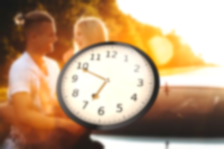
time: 6:49
